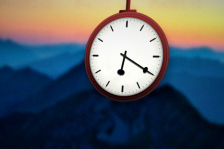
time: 6:20
